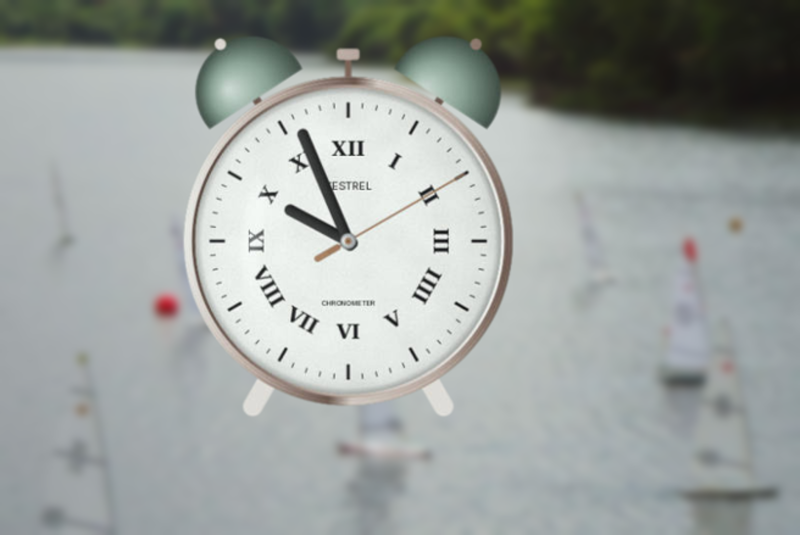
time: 9:56:10
